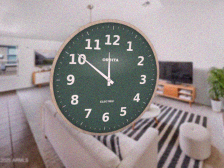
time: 11:51
